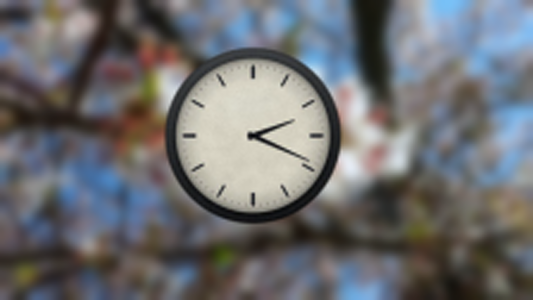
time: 2:19
